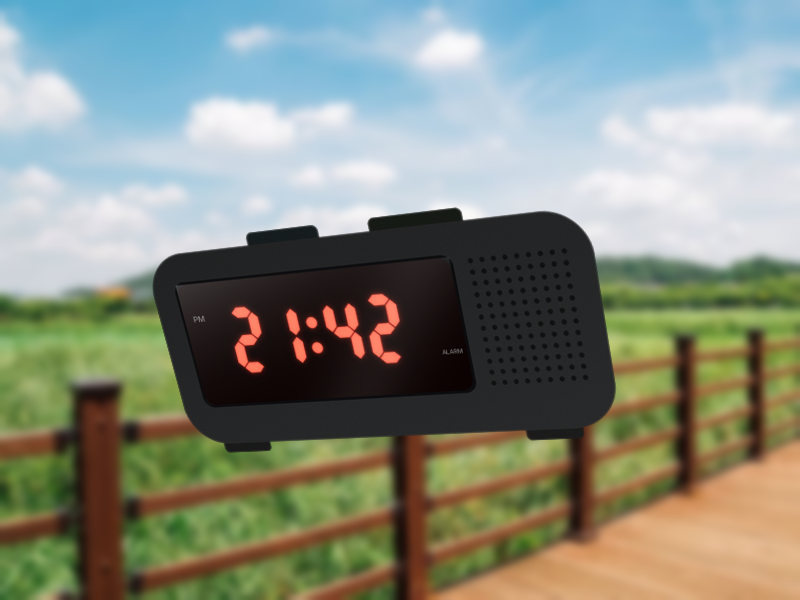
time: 21:42
